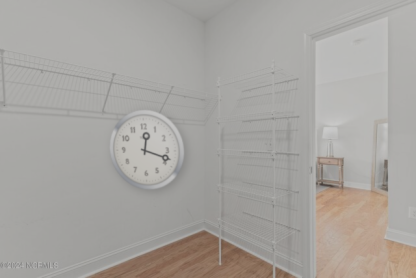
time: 12:18
